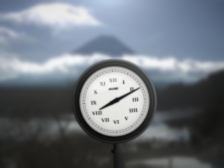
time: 8:11
